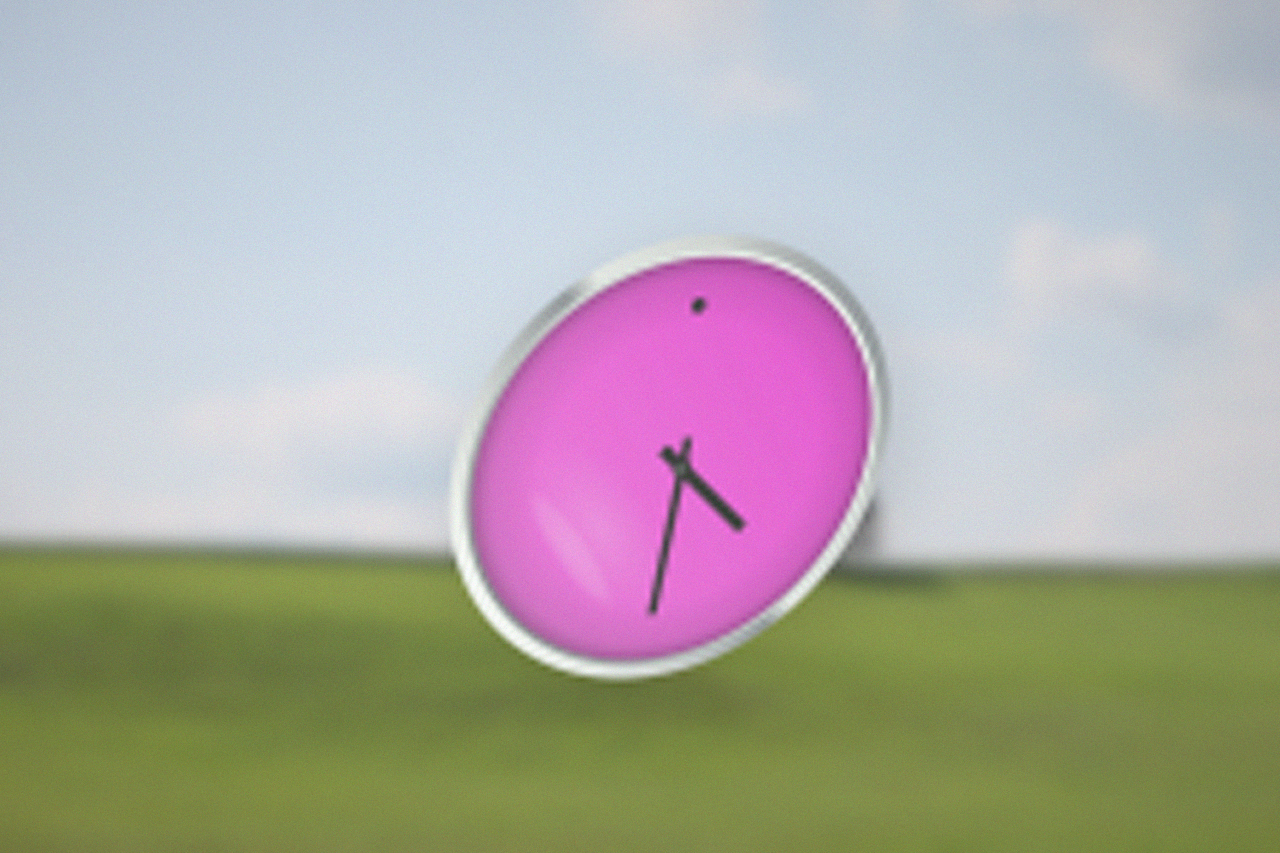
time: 4:31
